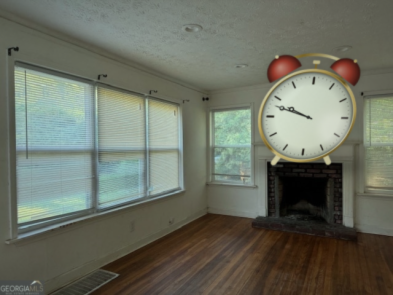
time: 9:48
